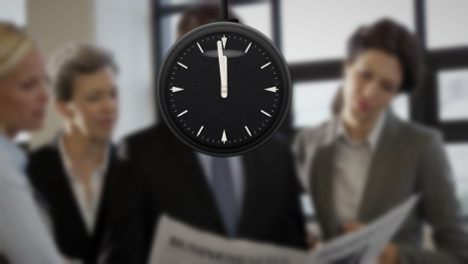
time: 11:59
